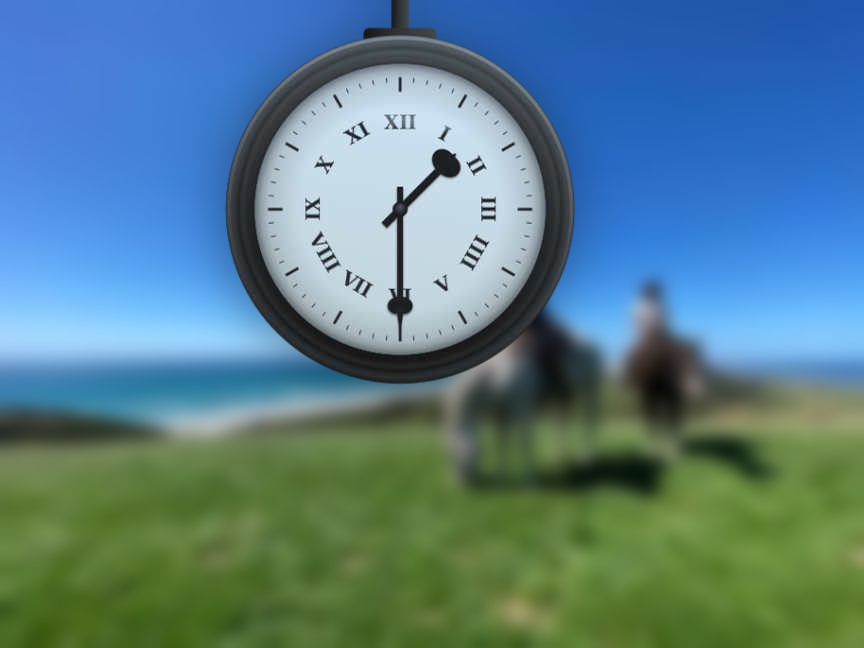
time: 1:30
